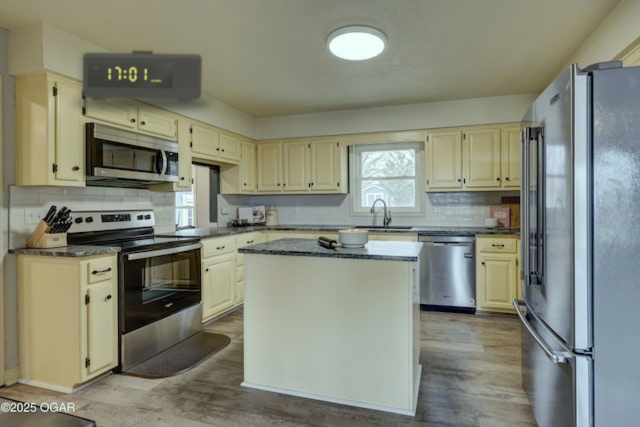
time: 17:01
